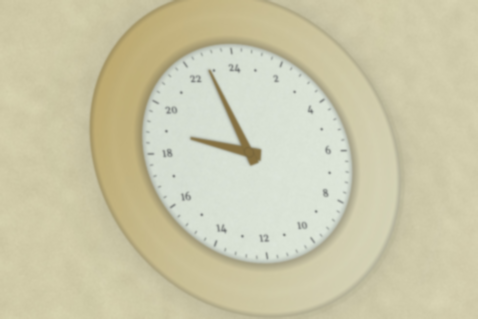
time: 18:57
